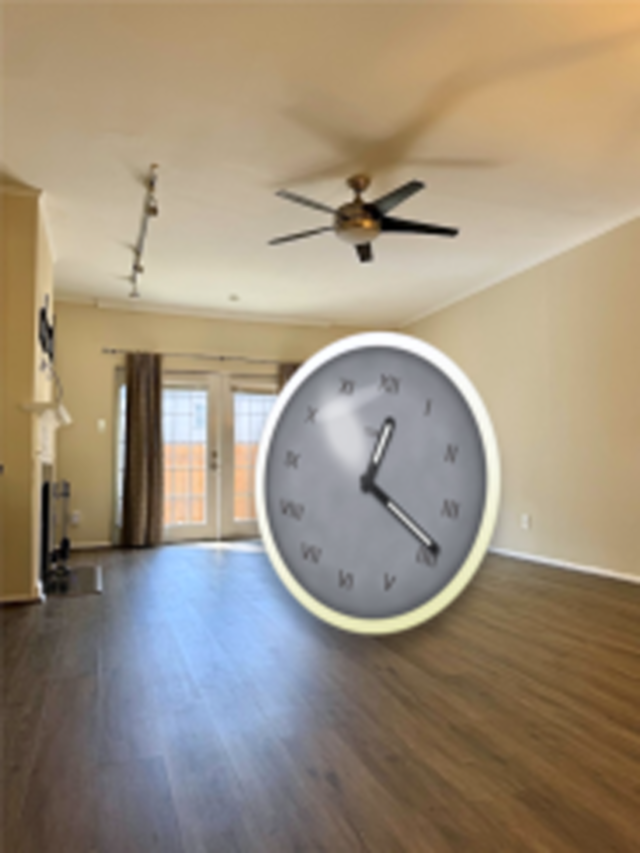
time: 12:19
